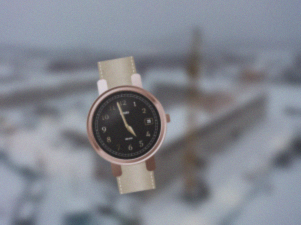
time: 4:58
